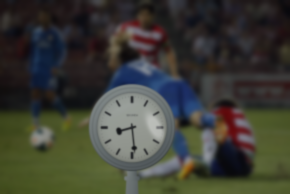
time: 8:29
